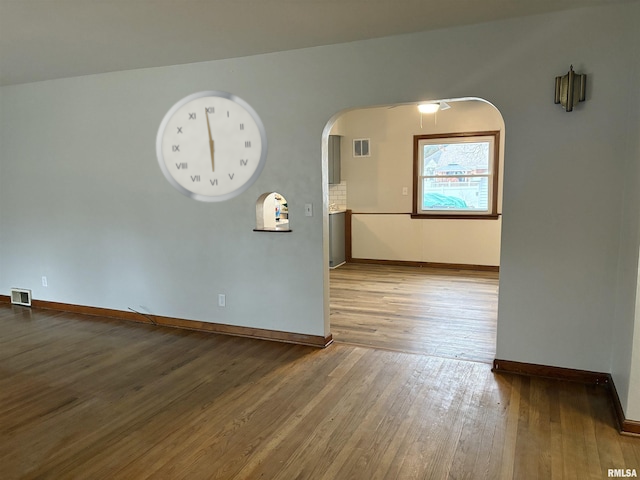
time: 5:59
